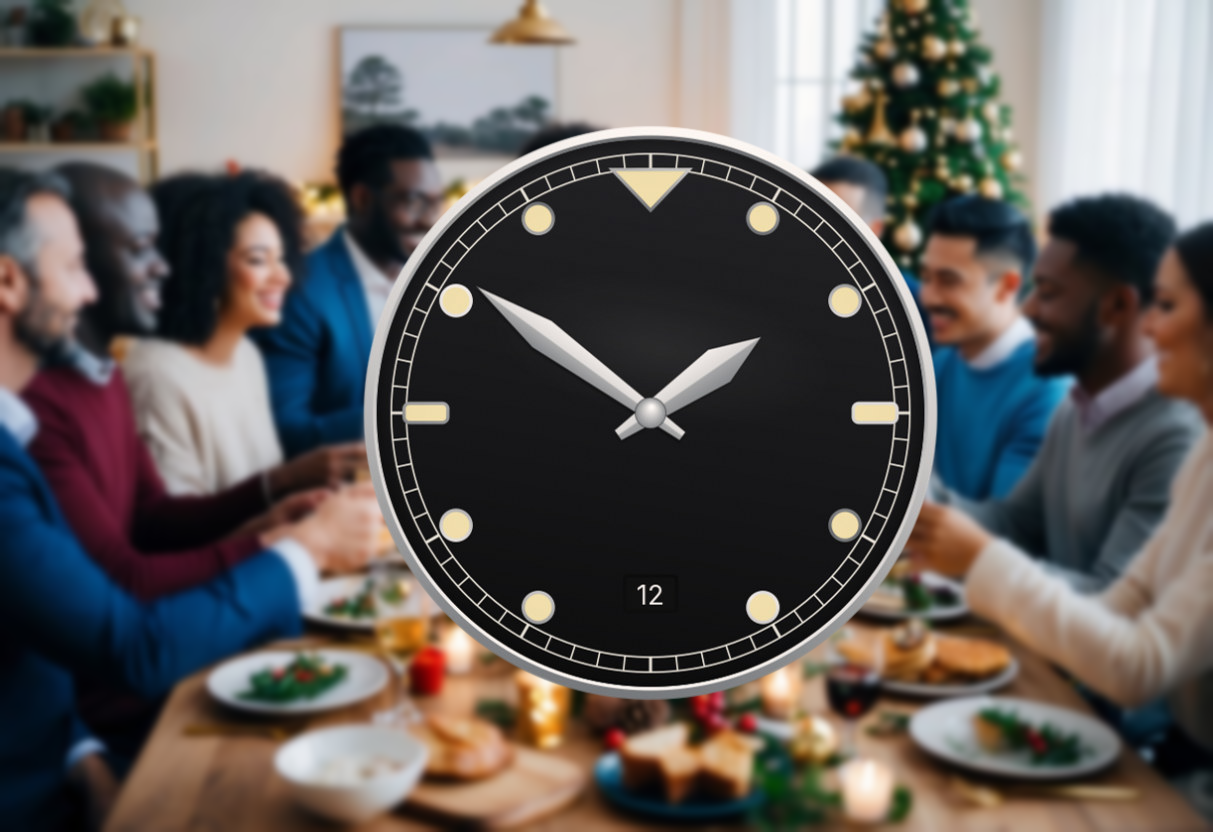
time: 1:51
